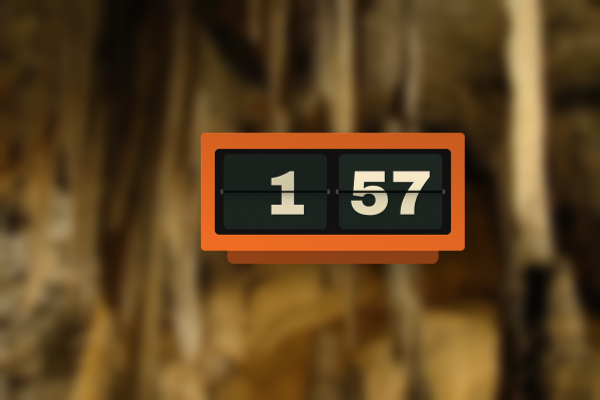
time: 1:57
